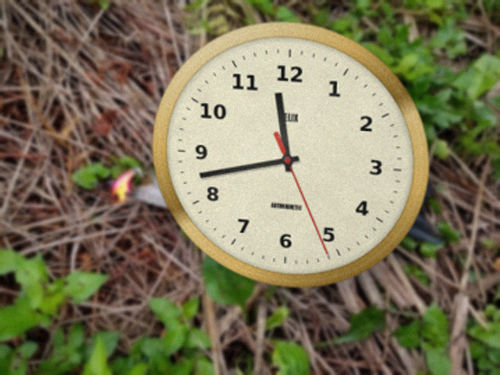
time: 11:42:26
